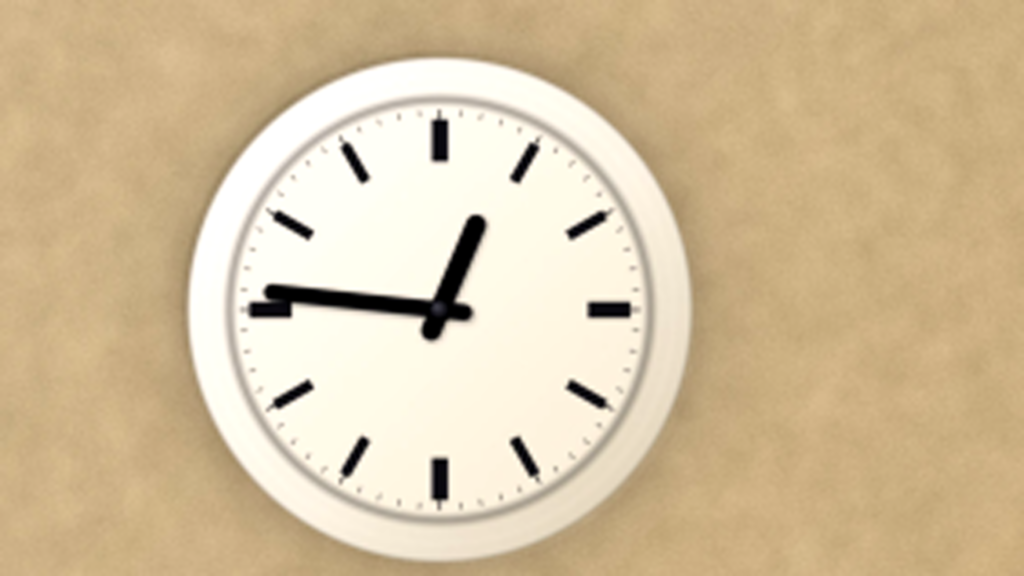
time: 12:46
